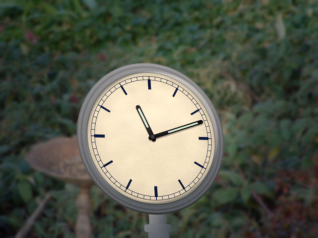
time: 11:12
